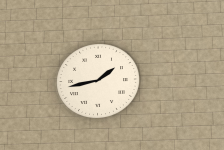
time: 1:43
